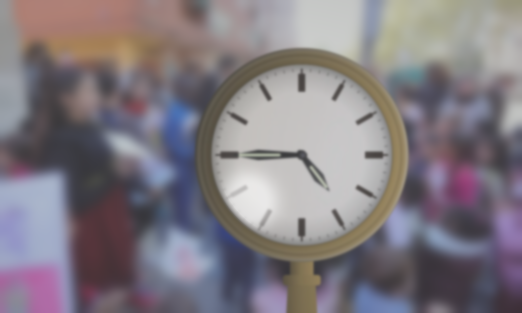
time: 4:45
